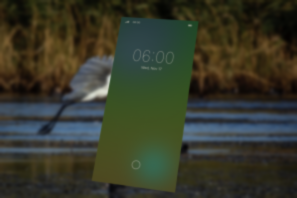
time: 6:00
